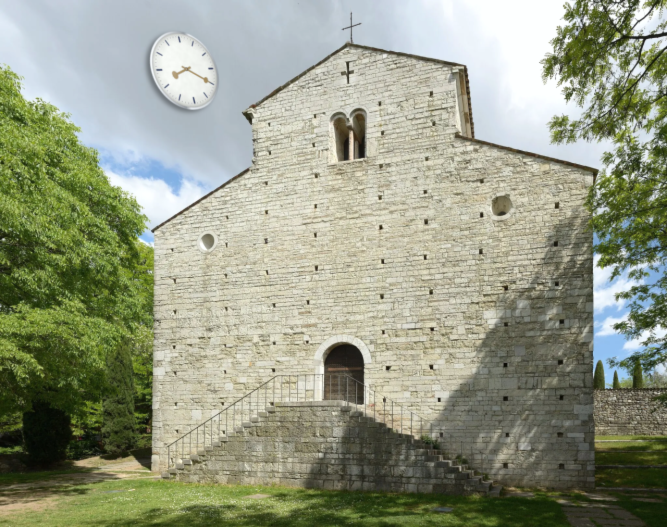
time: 8:20
